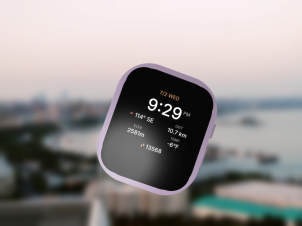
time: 9:29
